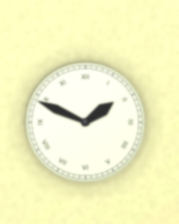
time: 1:49
